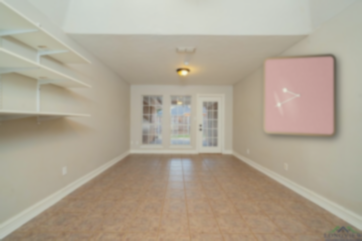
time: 9:41
